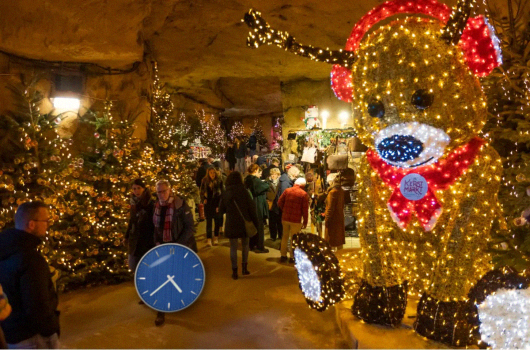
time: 4:38
